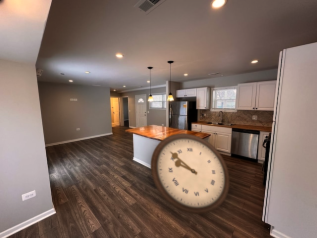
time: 9:52
